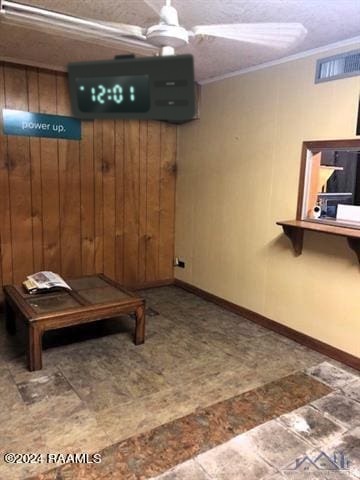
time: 12:01
